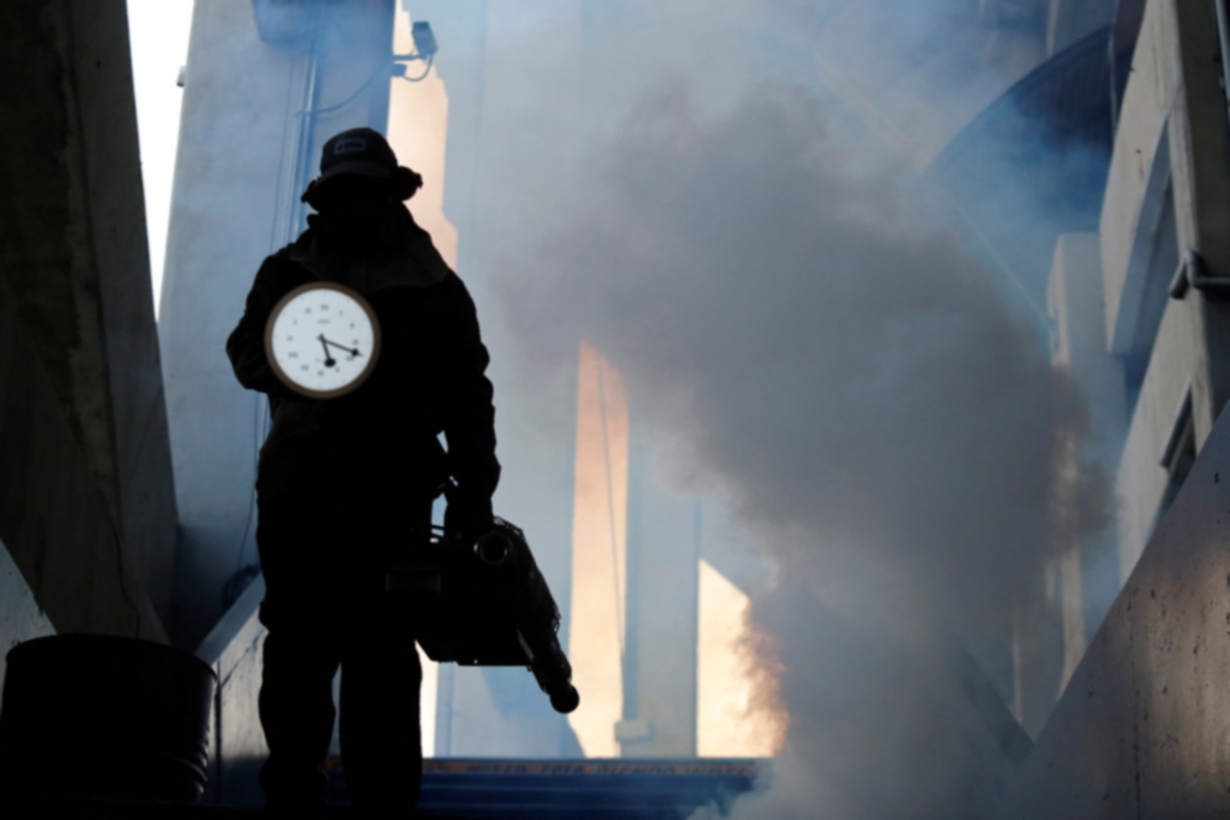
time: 5:18
